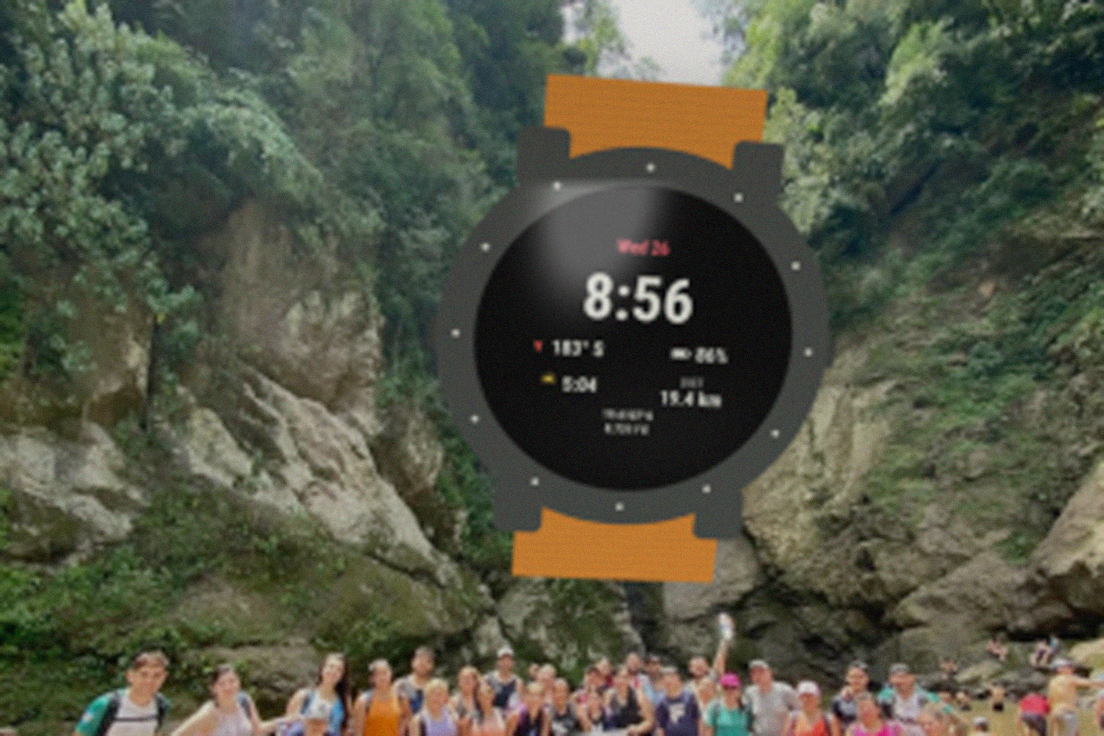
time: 8:56
